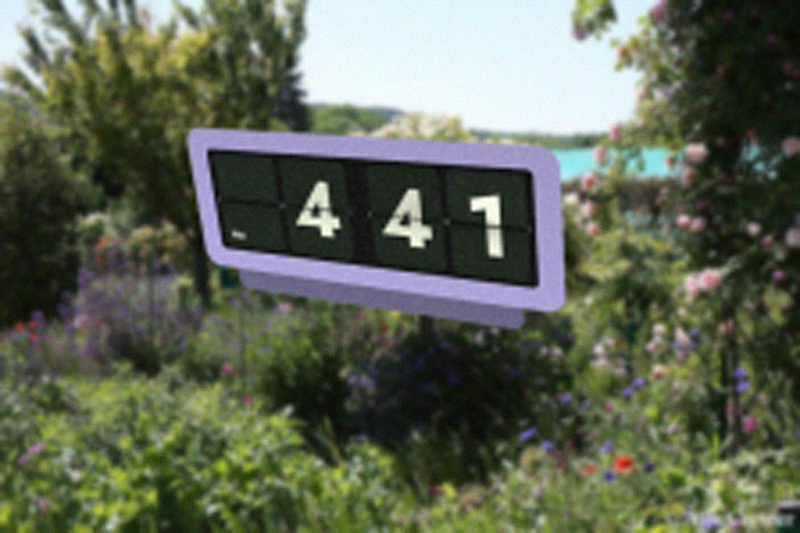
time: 4:41
